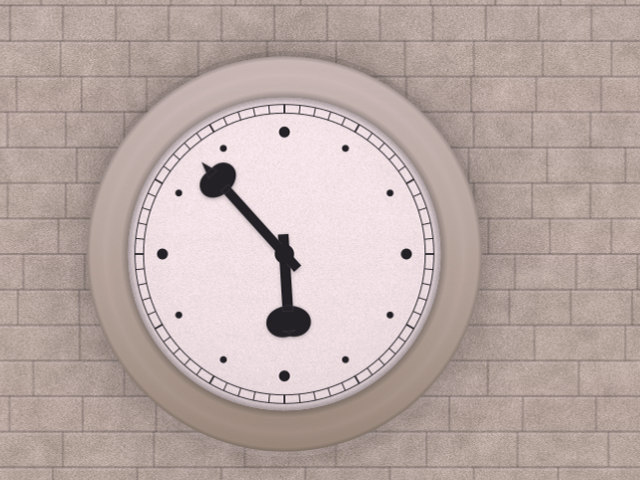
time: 5:53
